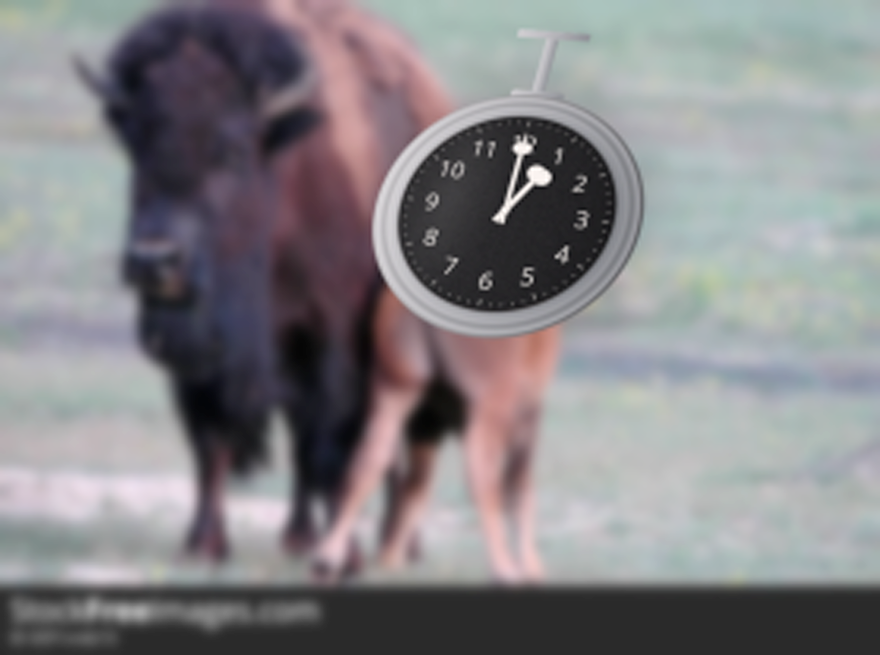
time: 1:00
